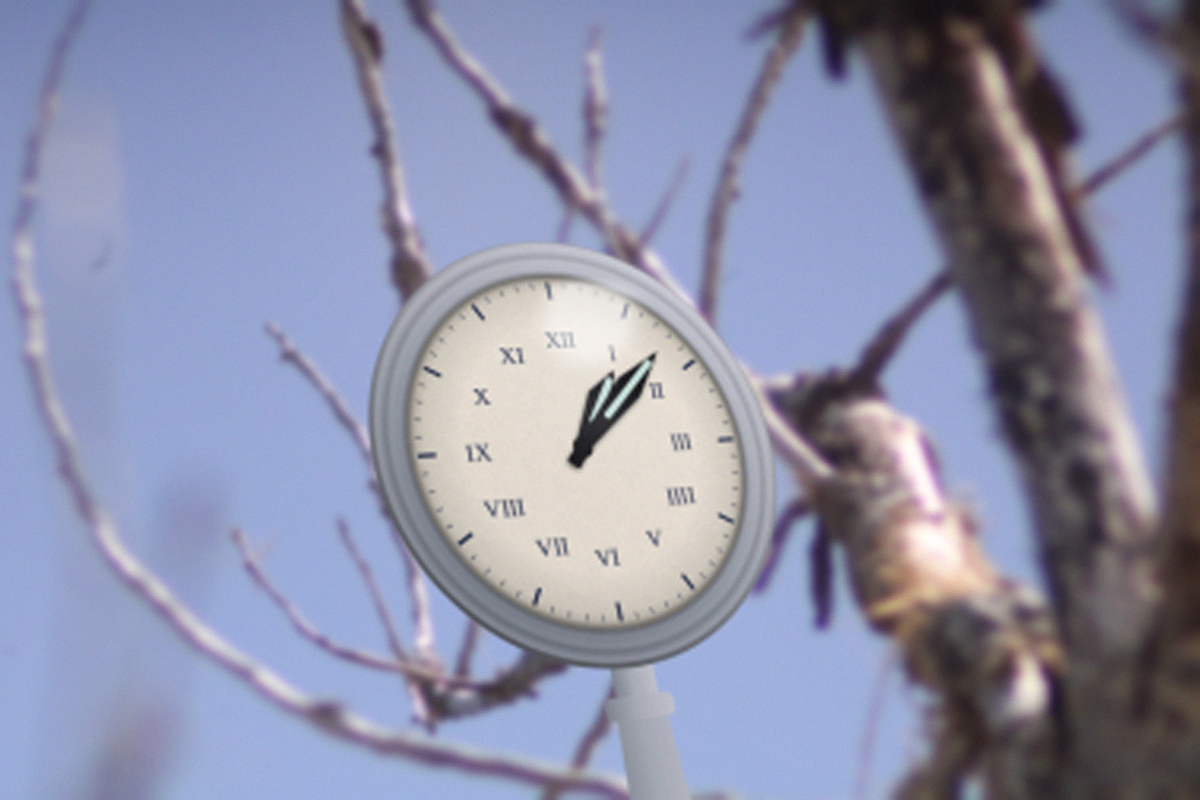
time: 1:08
